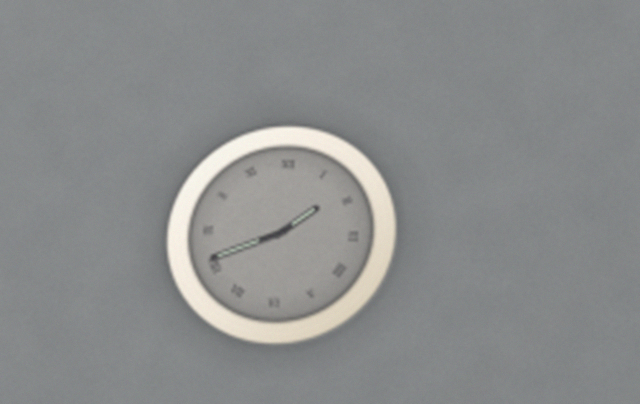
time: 1:41
